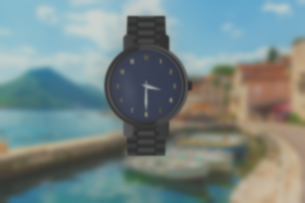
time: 3:30
